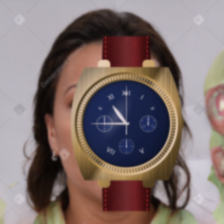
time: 10:45
